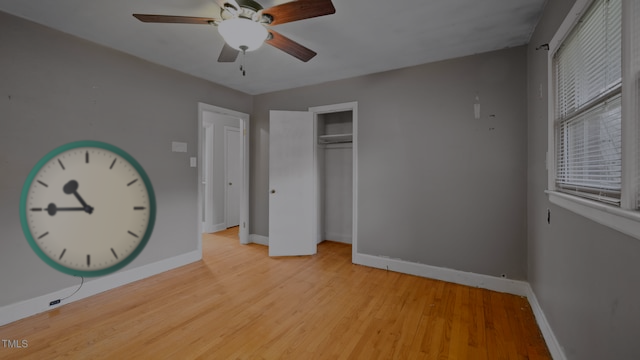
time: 10:45
